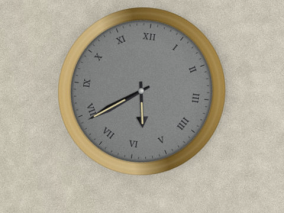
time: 5:39
